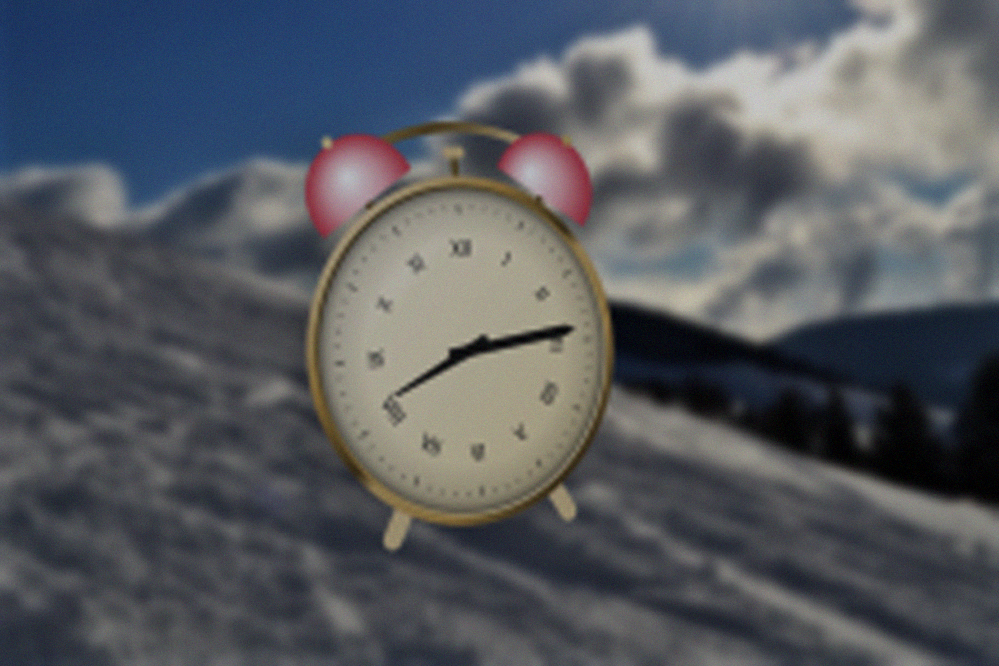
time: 8:14
